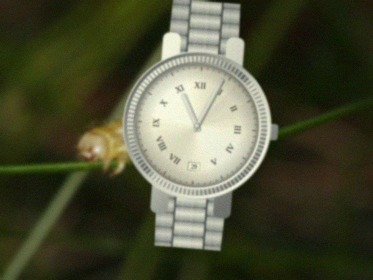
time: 11:04
